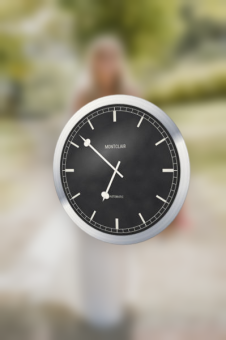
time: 6:52
